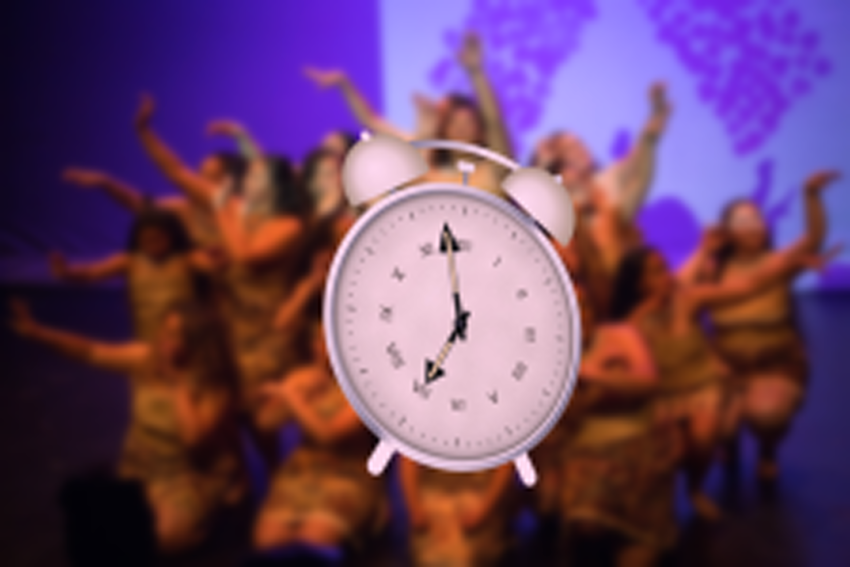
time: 6:58
